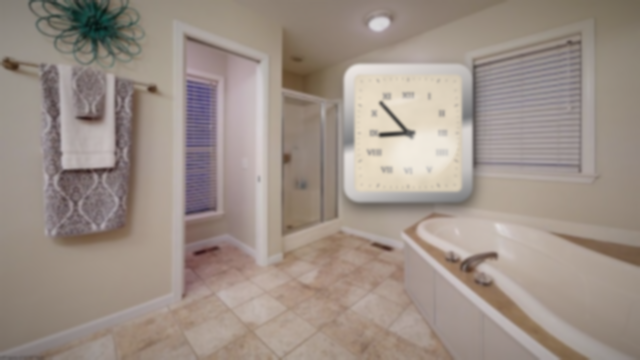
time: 8:53
